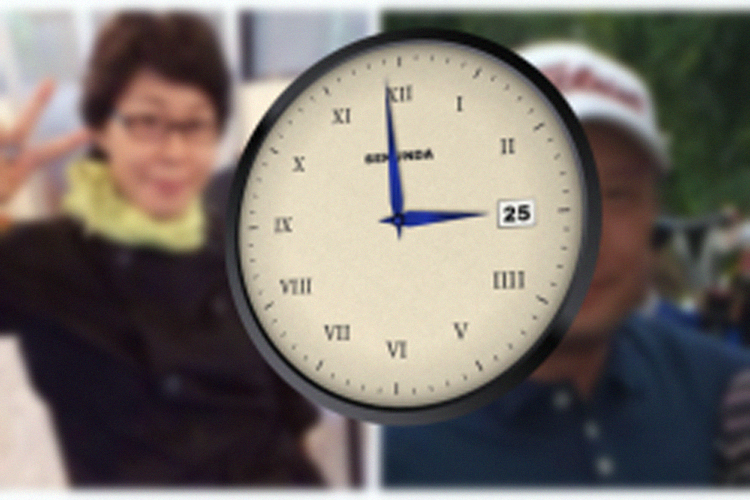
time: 2:59
